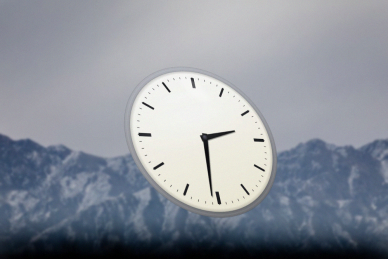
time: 2:31
